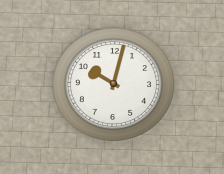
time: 10:02
